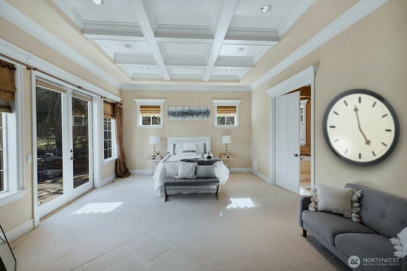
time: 4:58
